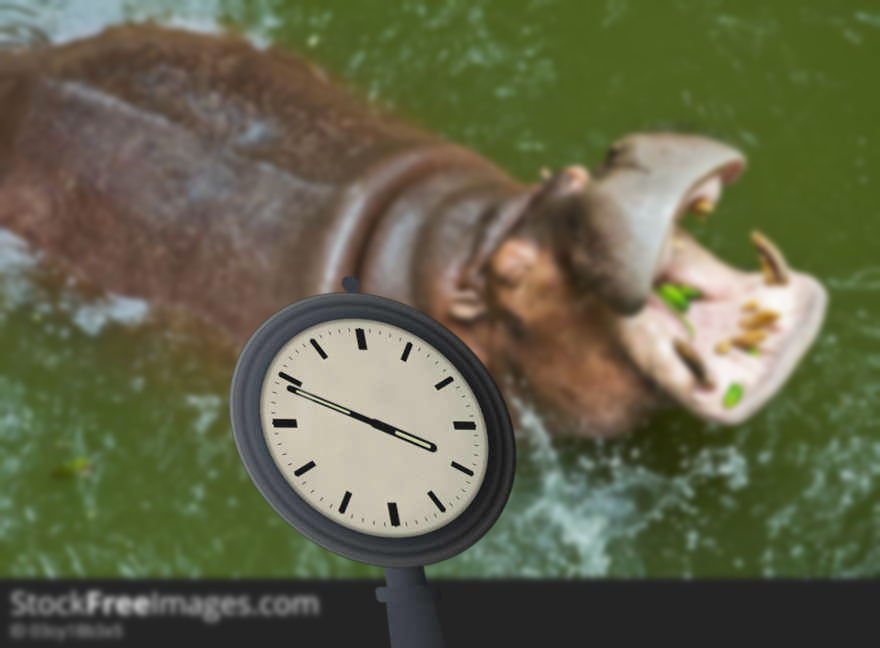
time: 3:49
